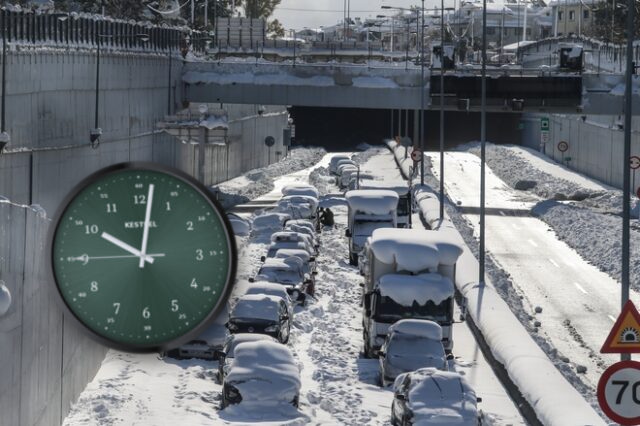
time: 10:01:45
